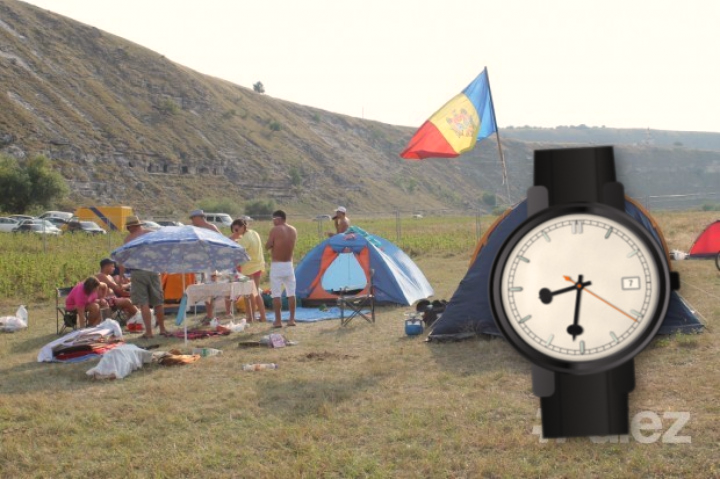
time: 8:31:21
